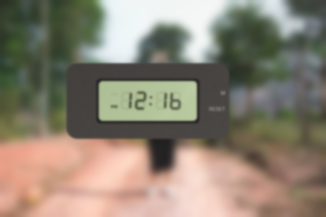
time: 12:16
